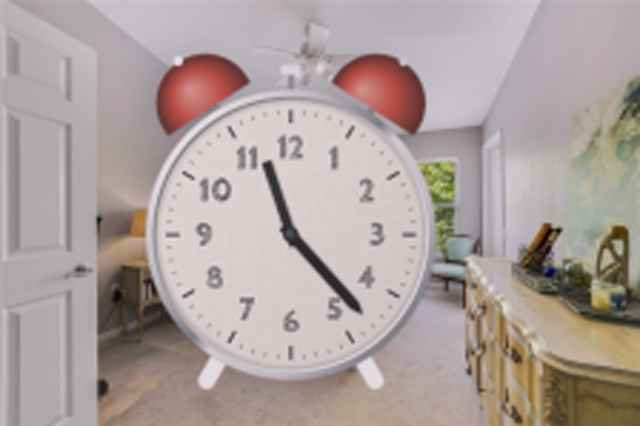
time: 11:23
